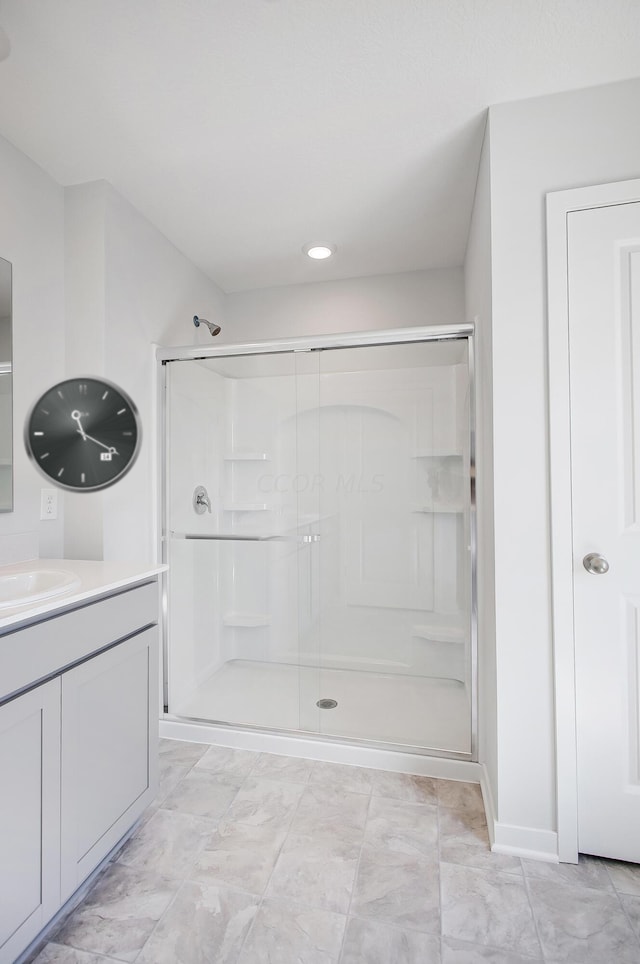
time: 11:20
